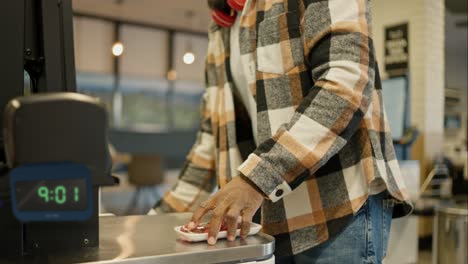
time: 9:01
